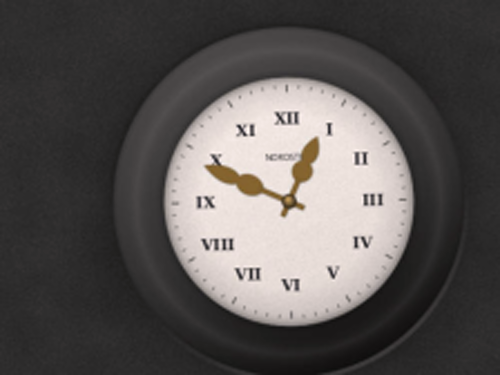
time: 12:49
